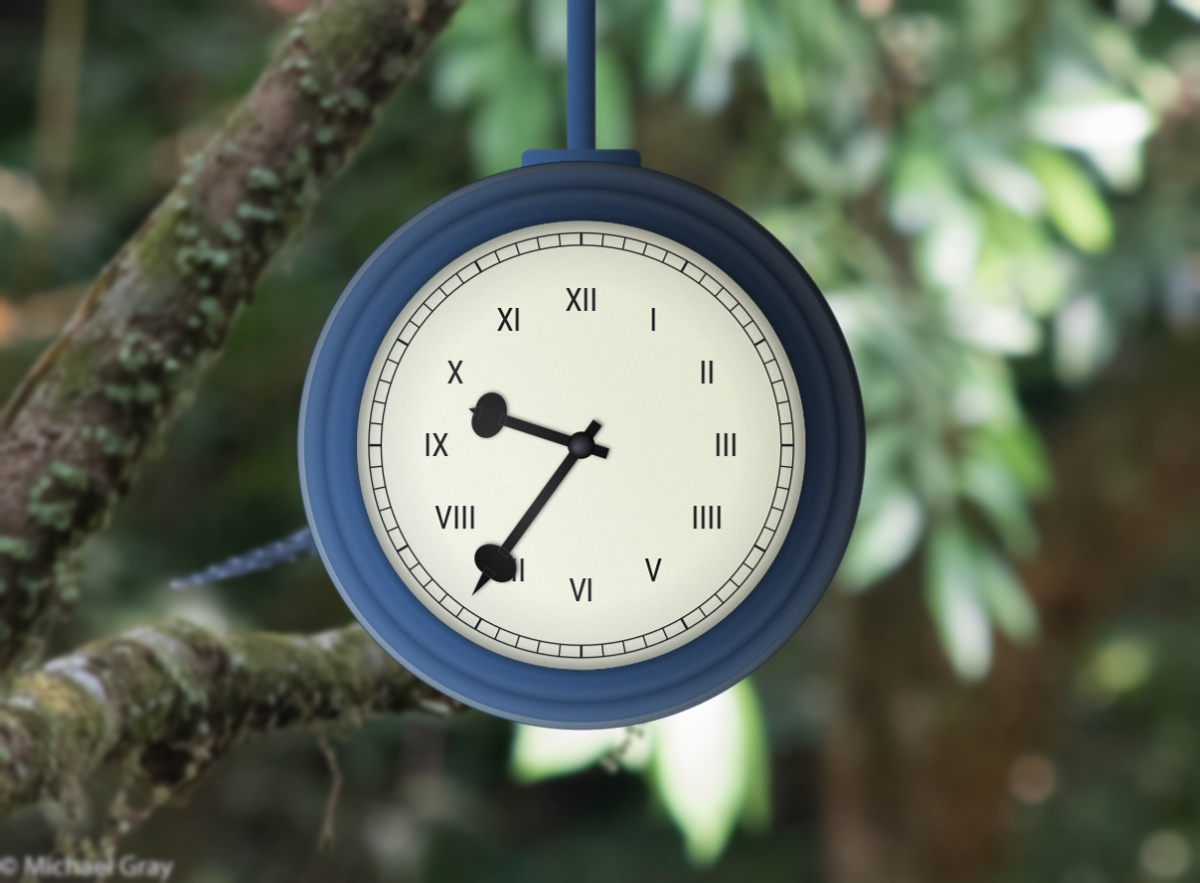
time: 9:36
